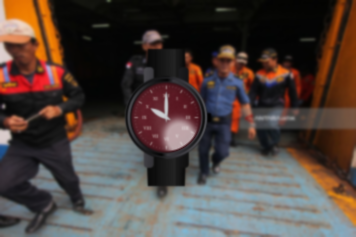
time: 10:00
